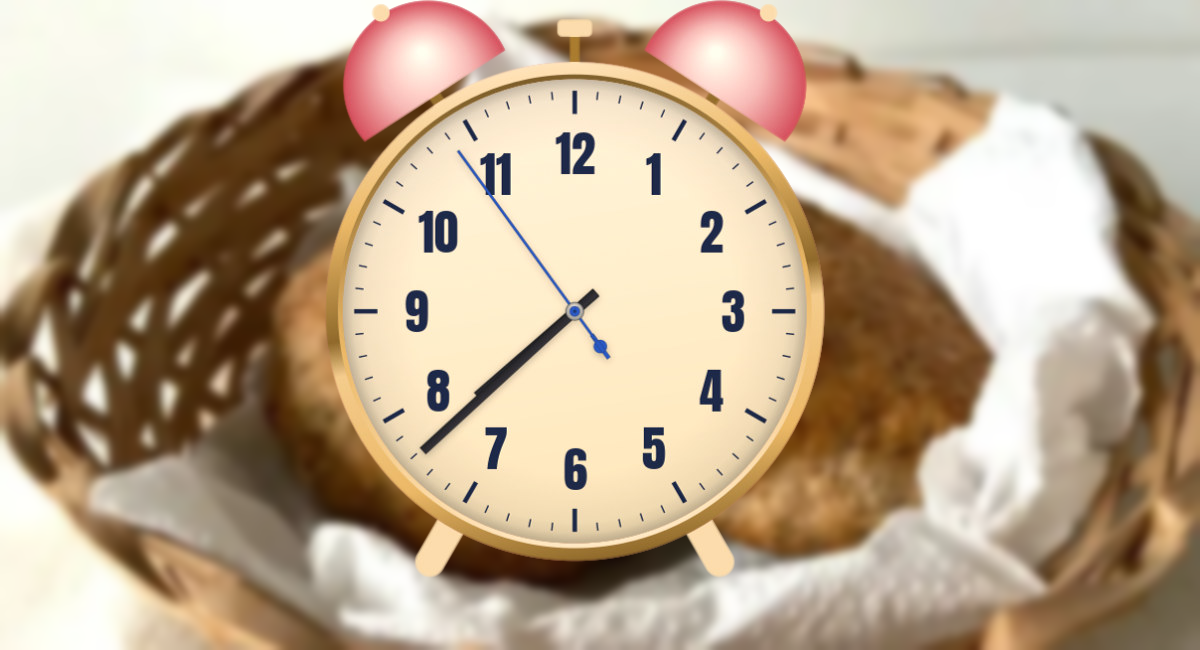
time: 7:37:54
